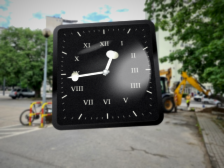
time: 12:44
